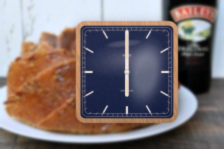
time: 6:00
